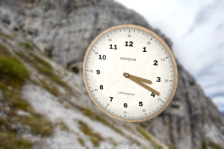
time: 3:19
